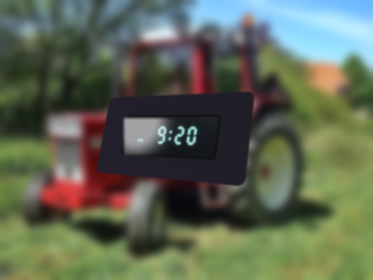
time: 9:20
